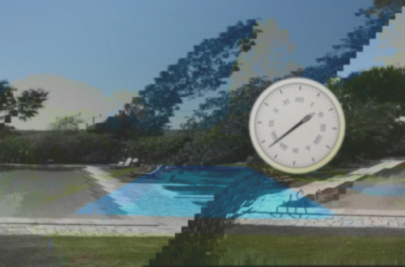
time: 1:38
